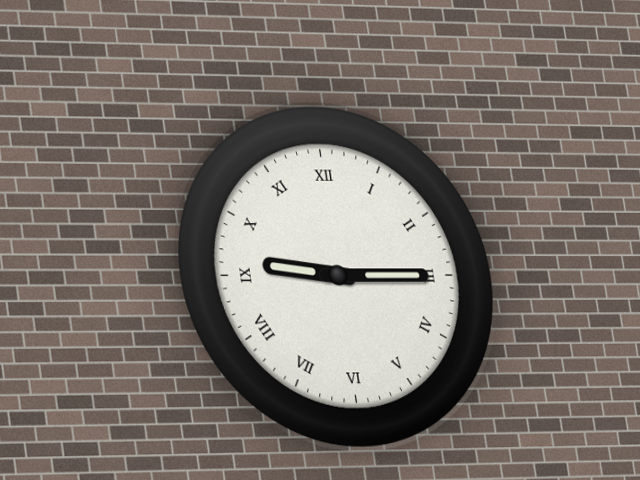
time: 9:15
